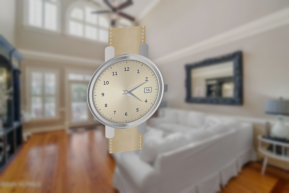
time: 4:11
